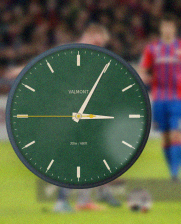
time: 3:04:45
